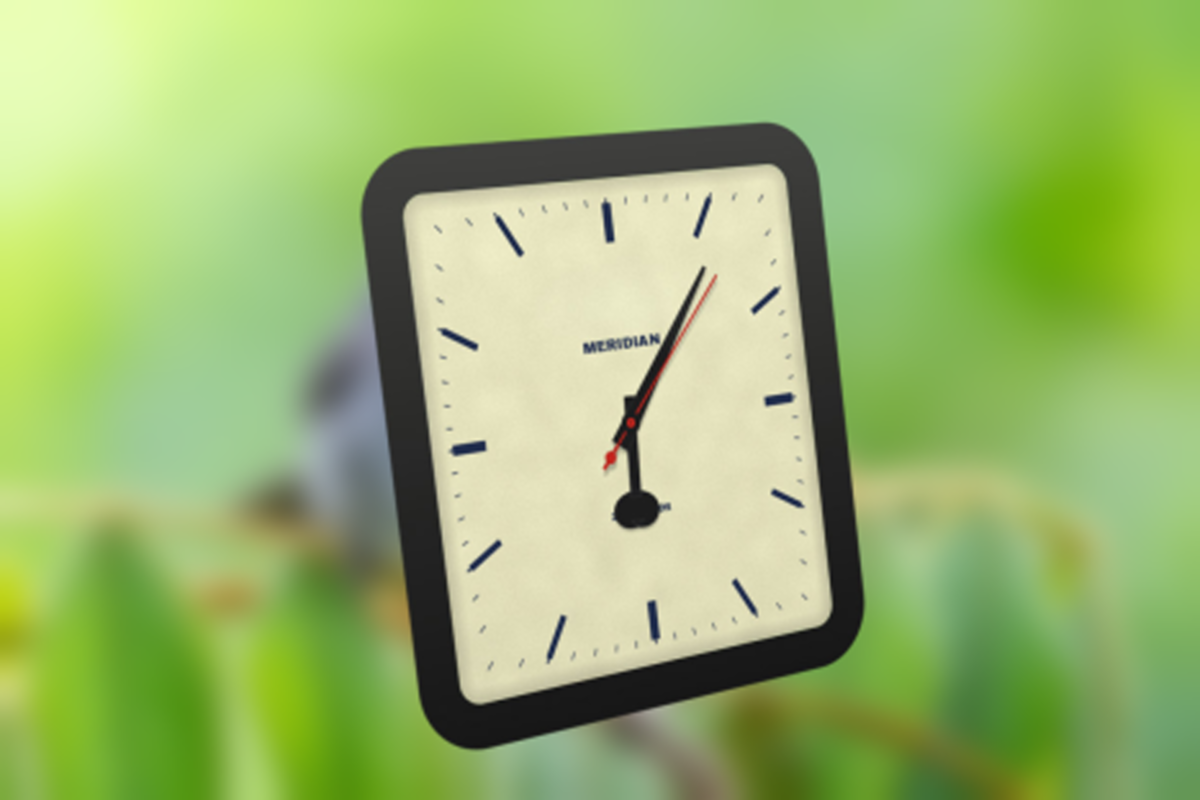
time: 6:06:07
